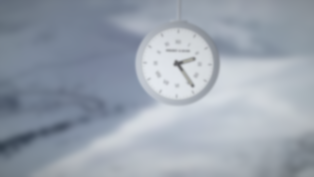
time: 2:24
